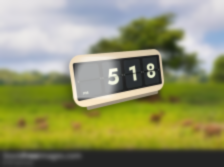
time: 5:18
